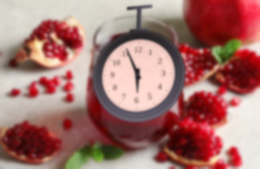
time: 5:56
